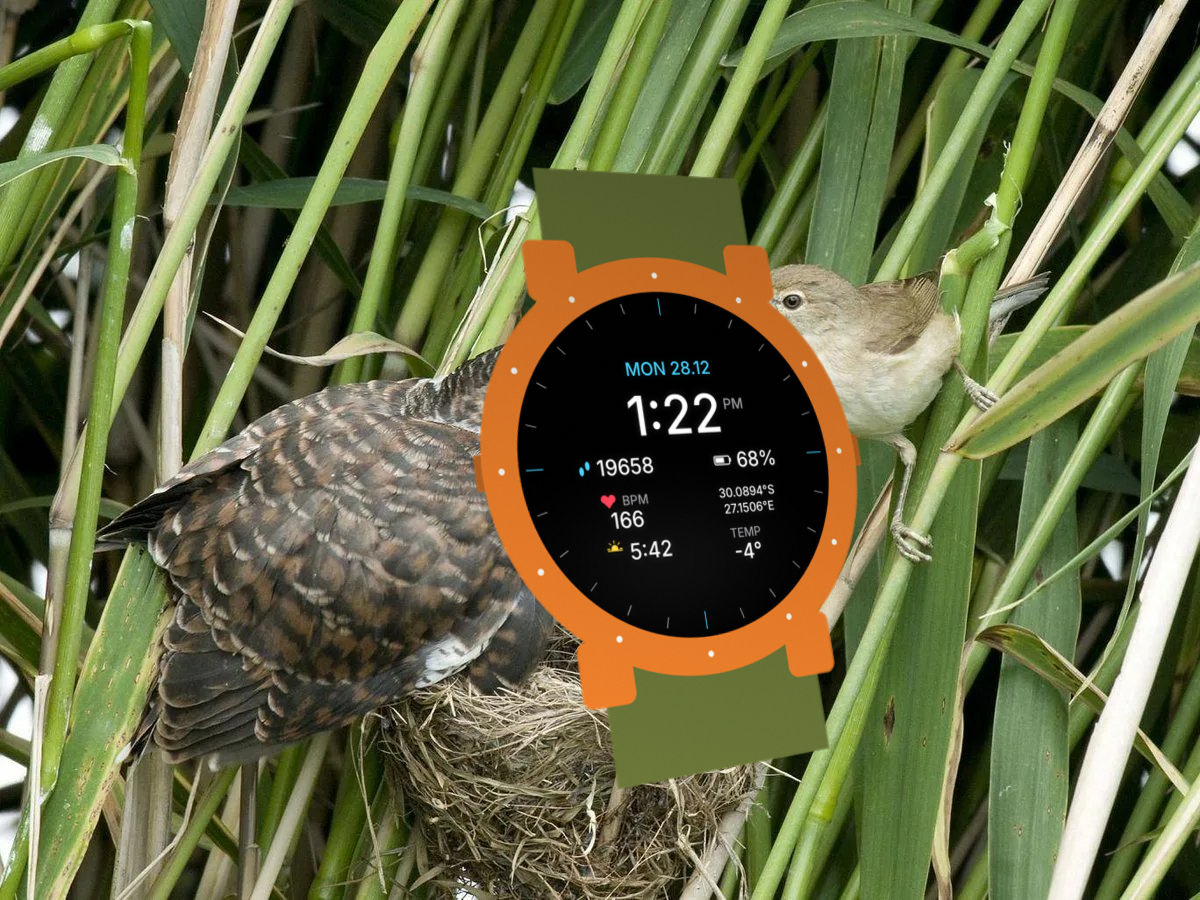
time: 1:22
